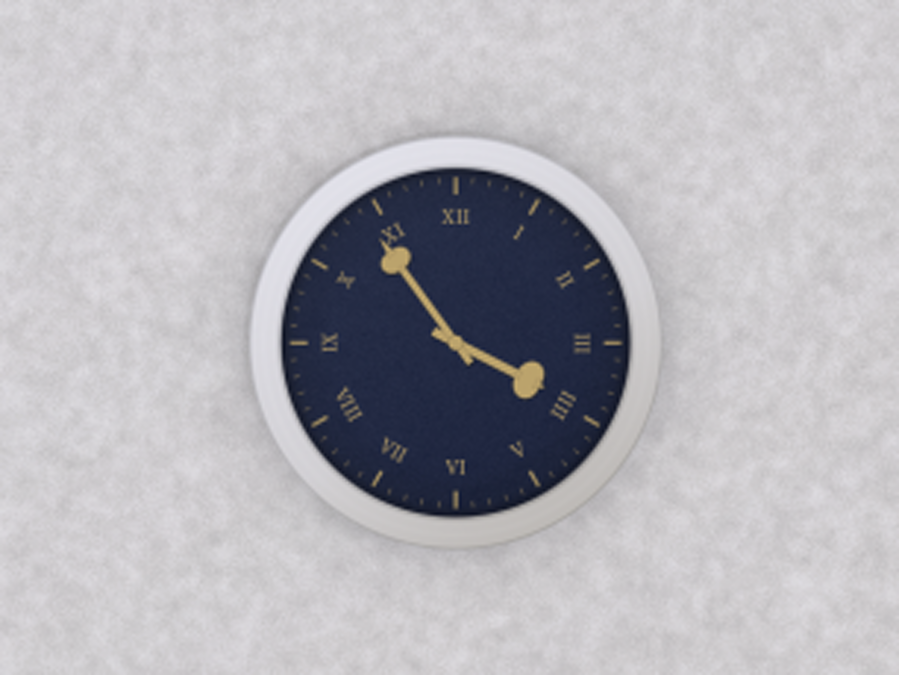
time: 3:54
